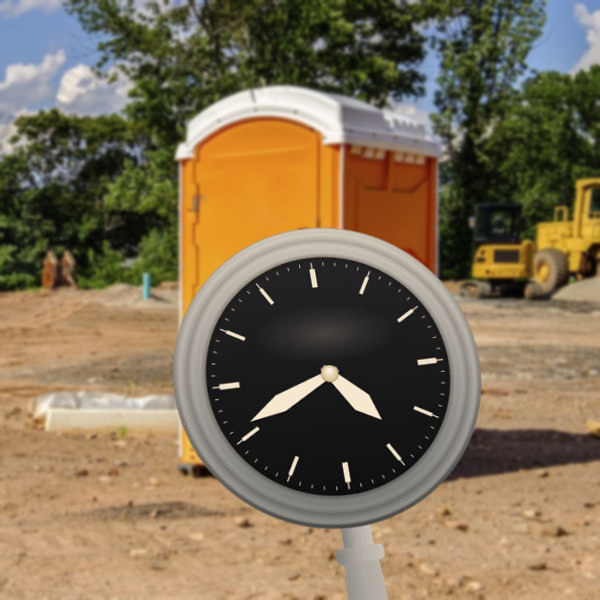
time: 4:41
